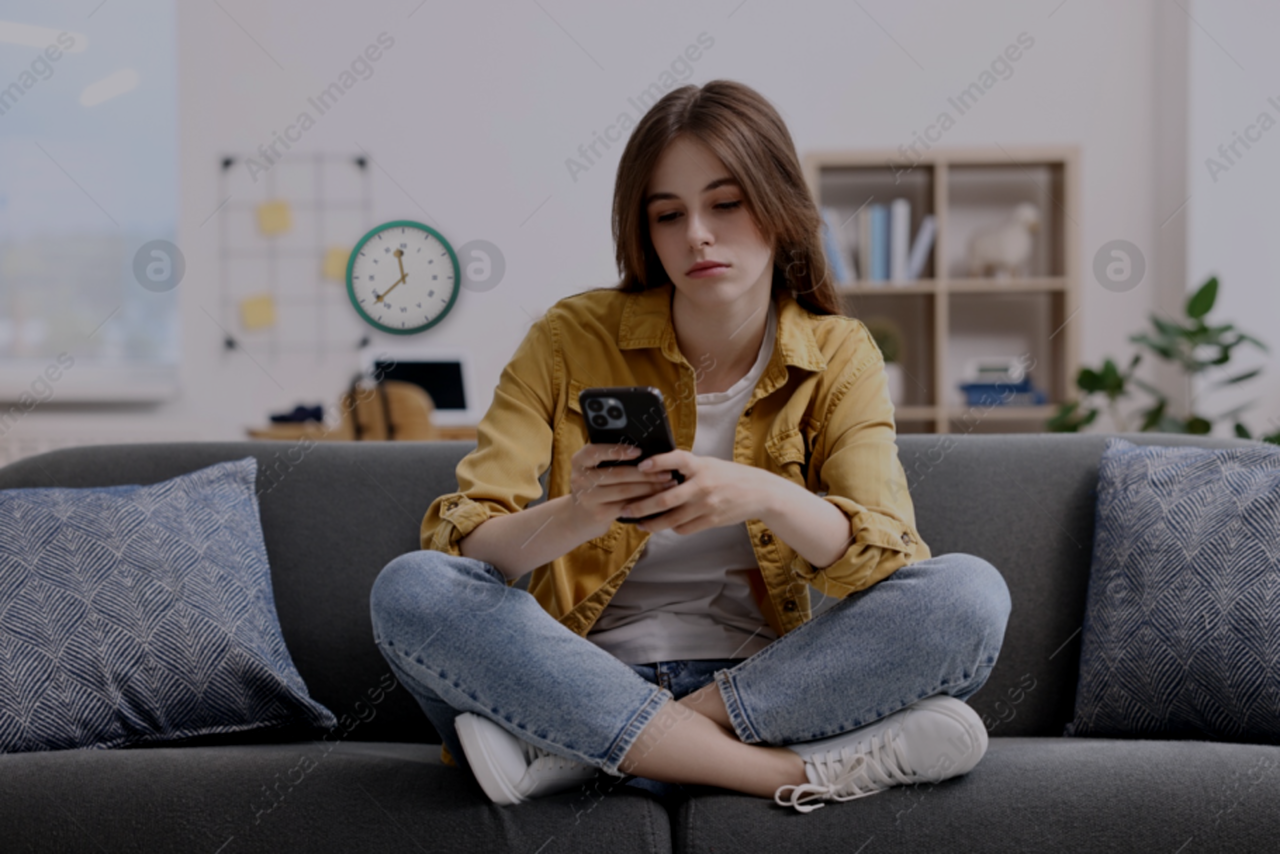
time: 11:38
